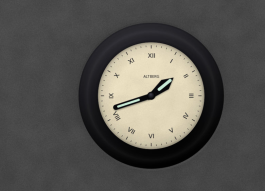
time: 1:42
